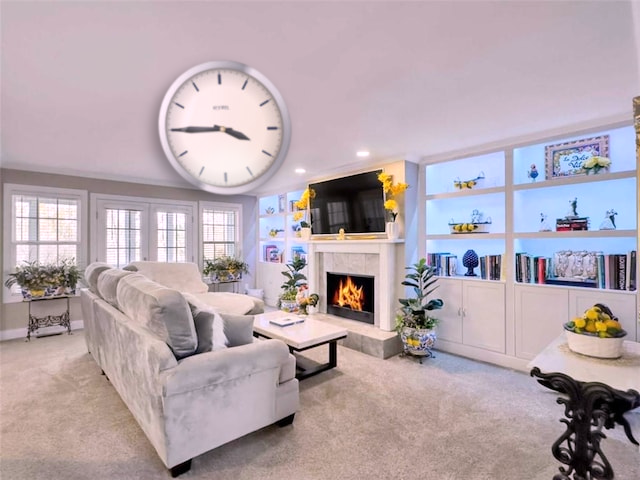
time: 3:45
